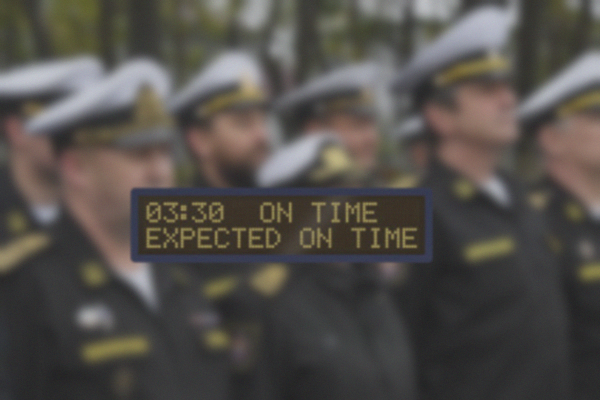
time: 3:30
